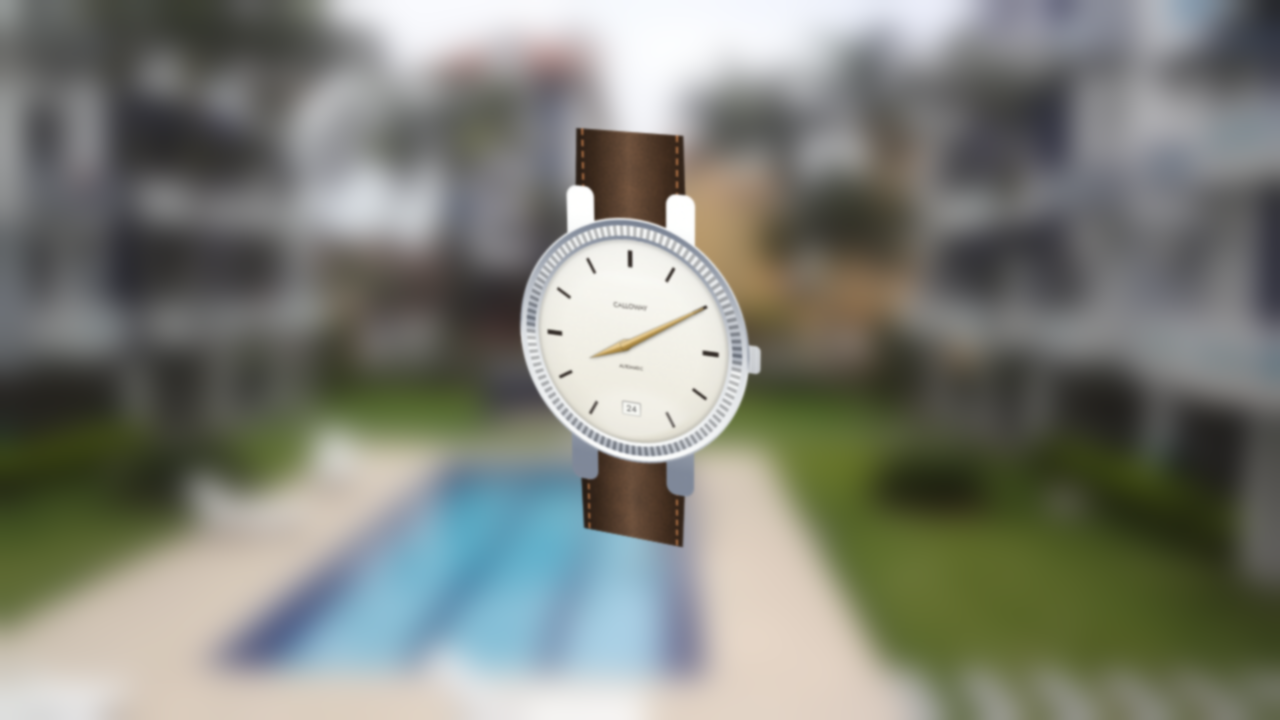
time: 8:10
